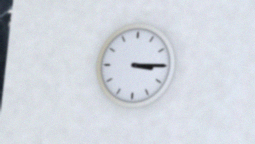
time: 3:15
